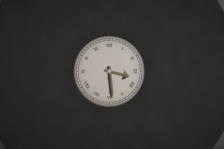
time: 3:29
